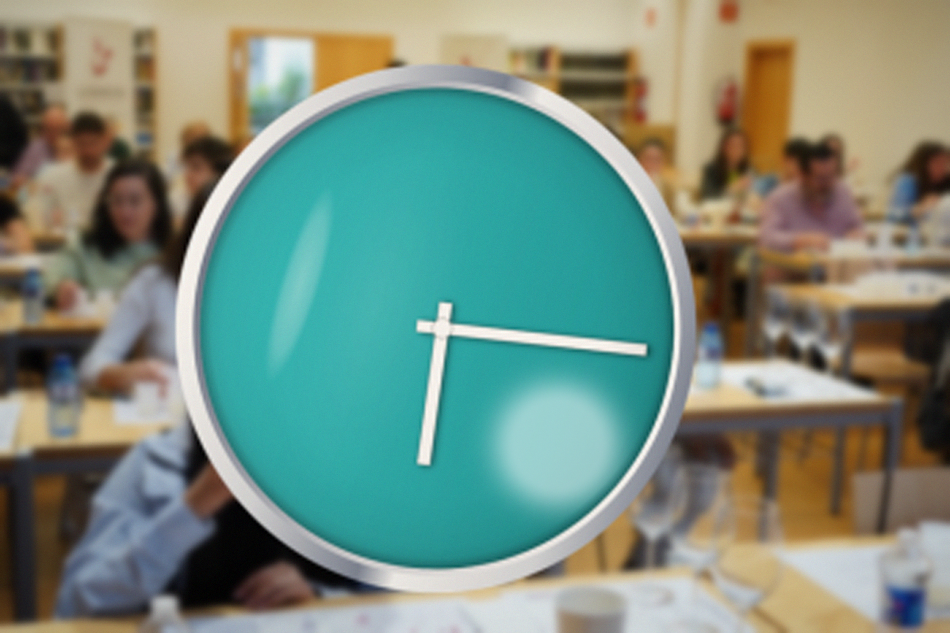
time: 6:16
